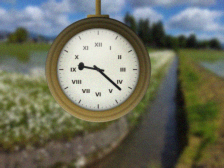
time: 9:22
